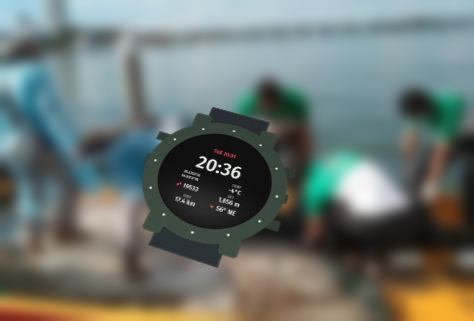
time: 20:36
